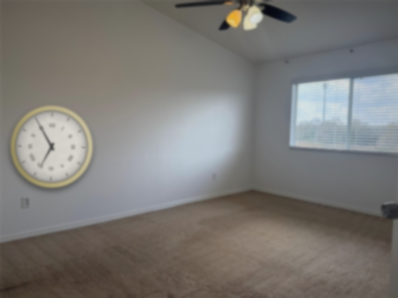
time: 6:55
